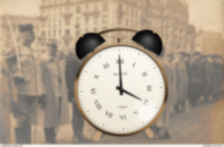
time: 4:00
